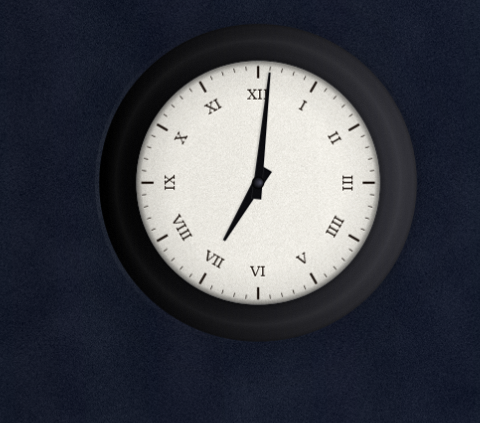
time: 7:01
